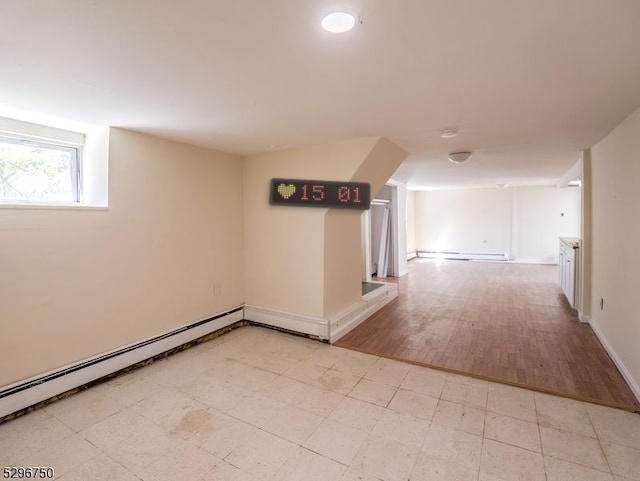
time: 15:01
